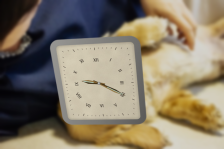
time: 9:20
